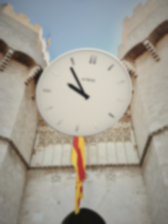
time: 9:54
